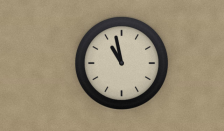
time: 10:58
